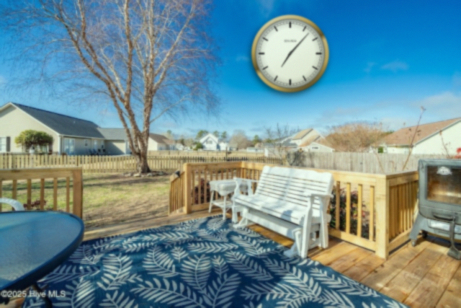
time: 7:07
